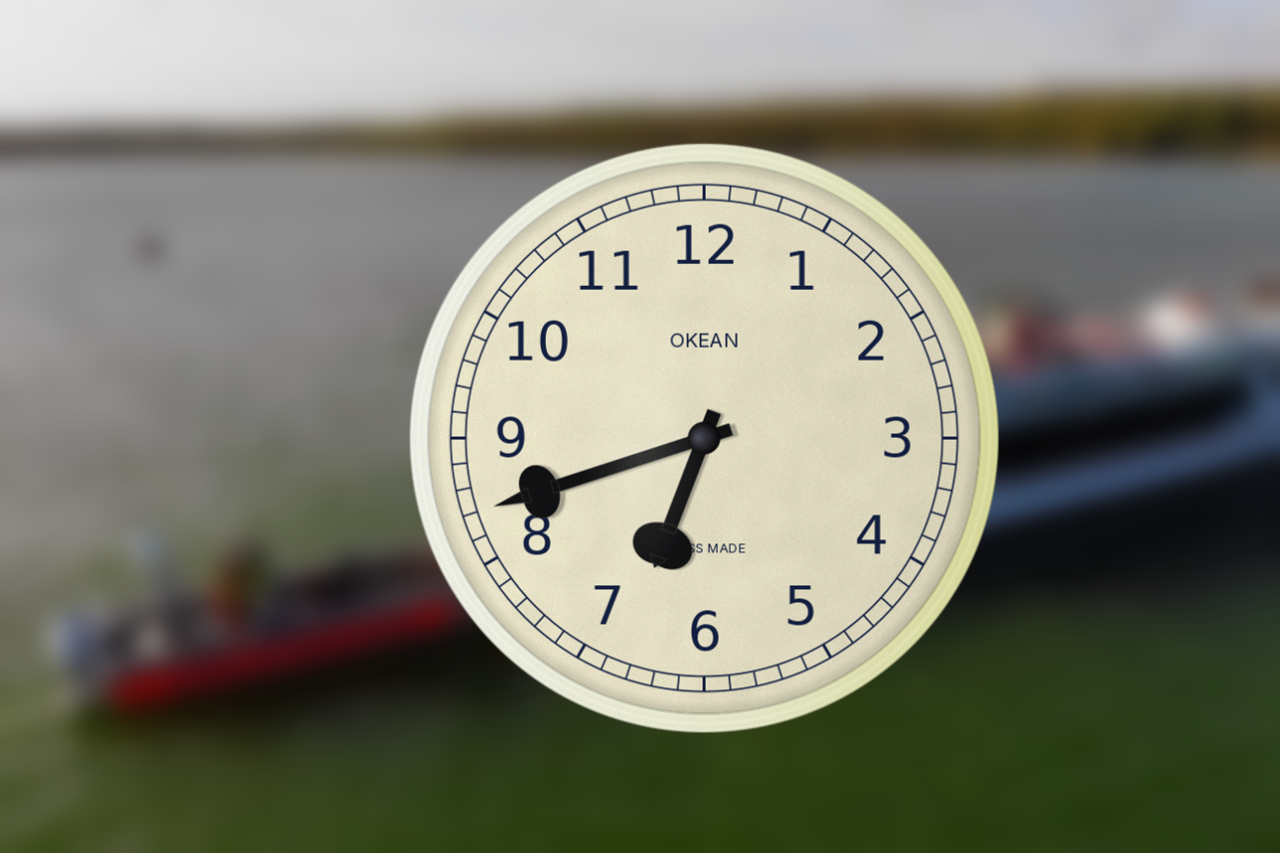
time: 6:42
